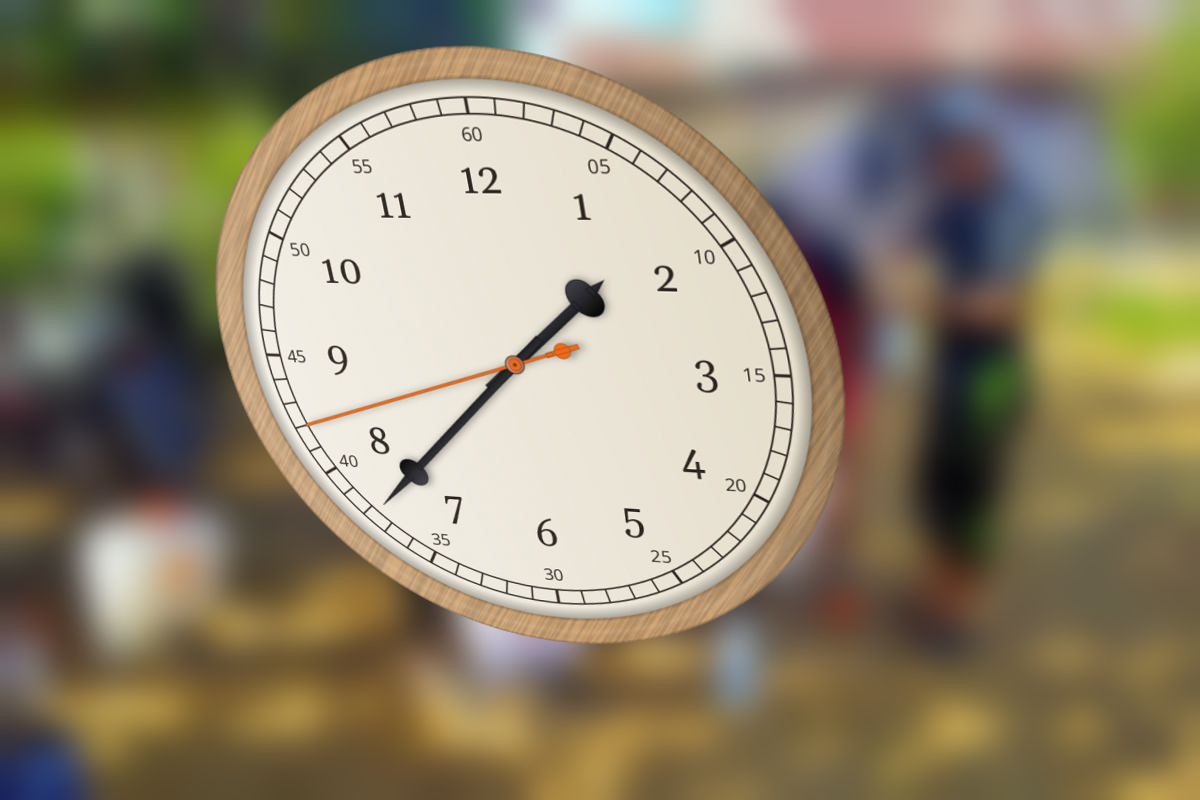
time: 1:37:42
